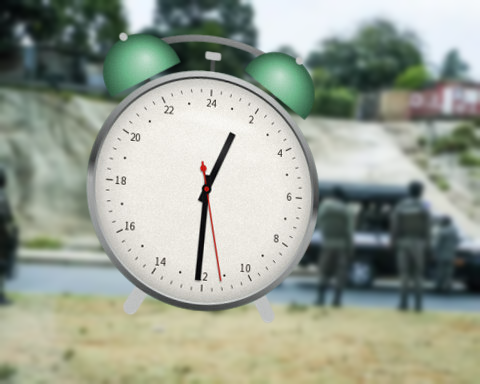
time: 1:30:28
